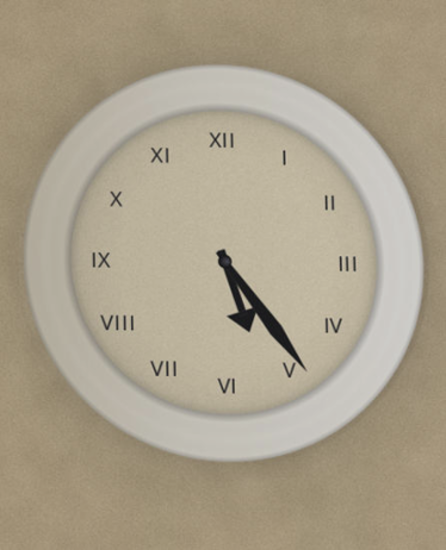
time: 5:24
